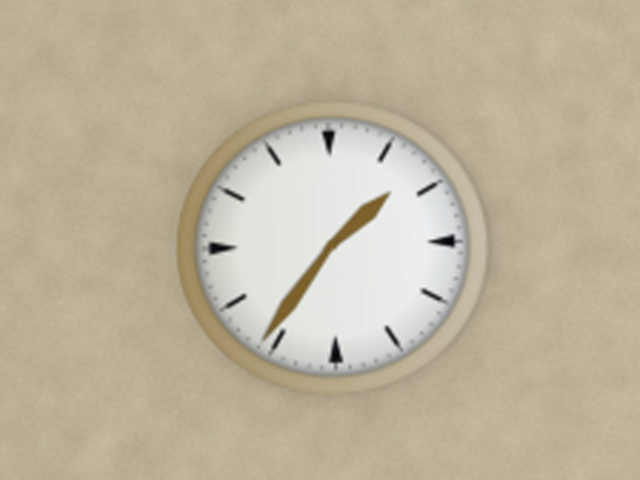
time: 1:36
